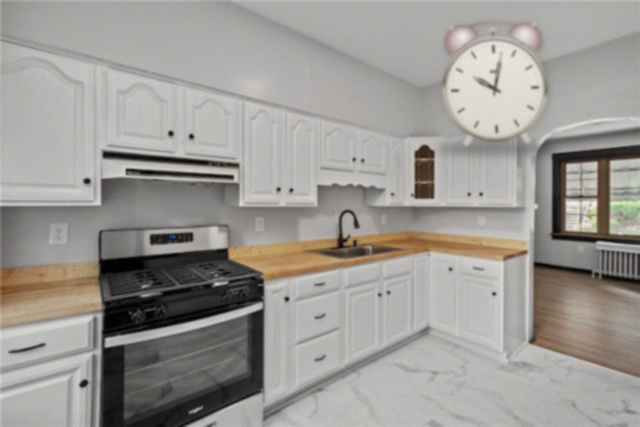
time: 10:02
